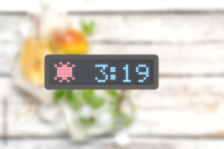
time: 3:19
